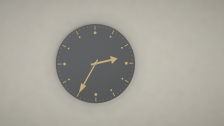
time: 2:35
